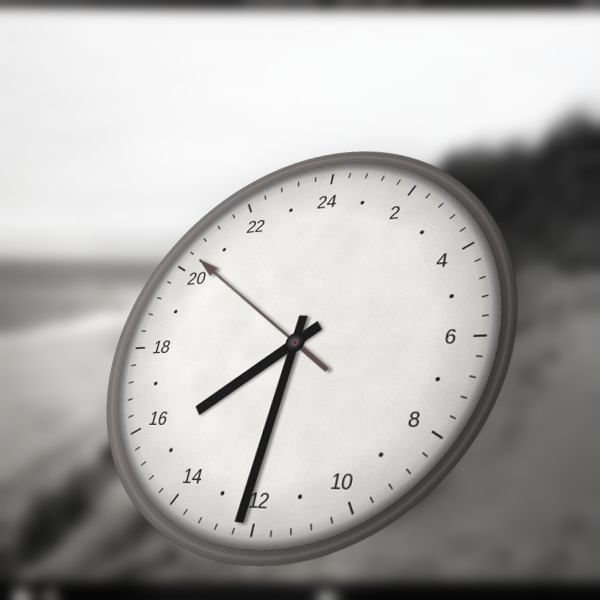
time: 15:30:51
